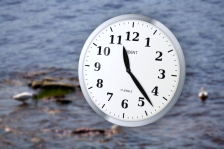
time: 11:23
